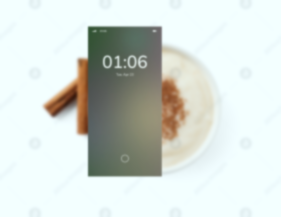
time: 1:06
